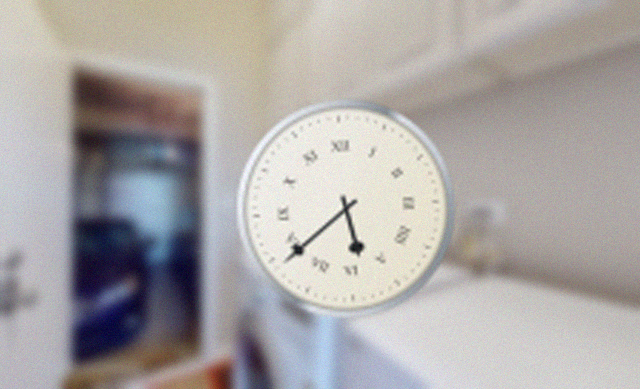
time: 5:39
